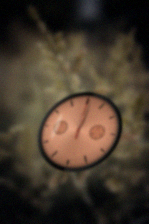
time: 12:01
